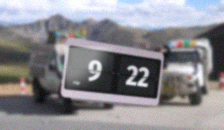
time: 9:22
